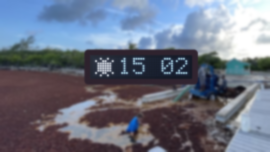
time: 15:02
